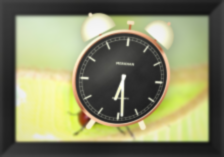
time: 6:29
